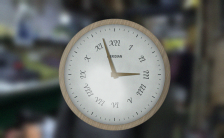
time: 2:57
